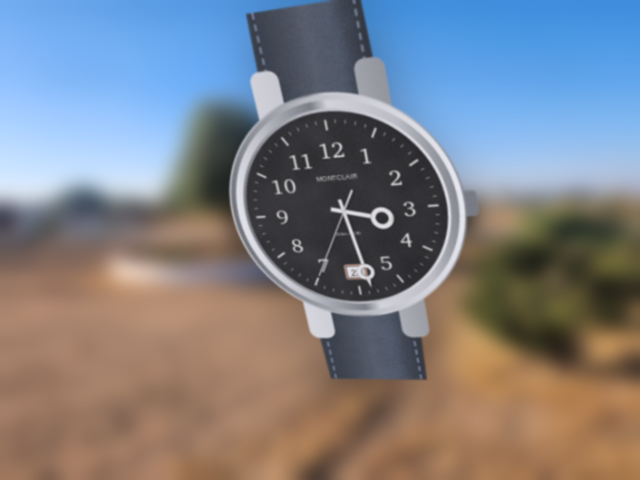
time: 3:28:35
